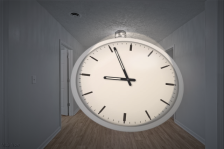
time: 8:56
